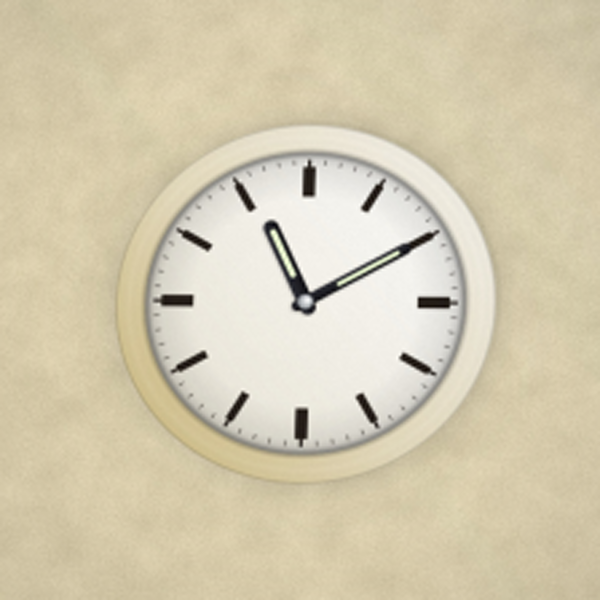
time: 11:10
